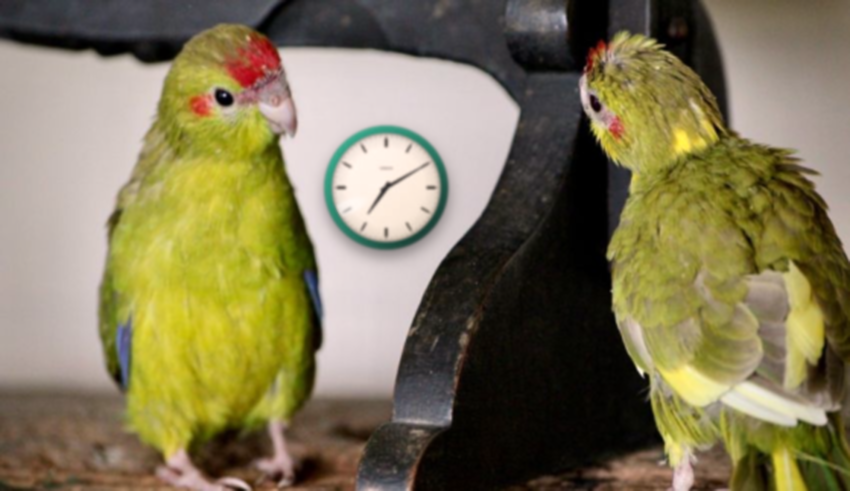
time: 7:10
